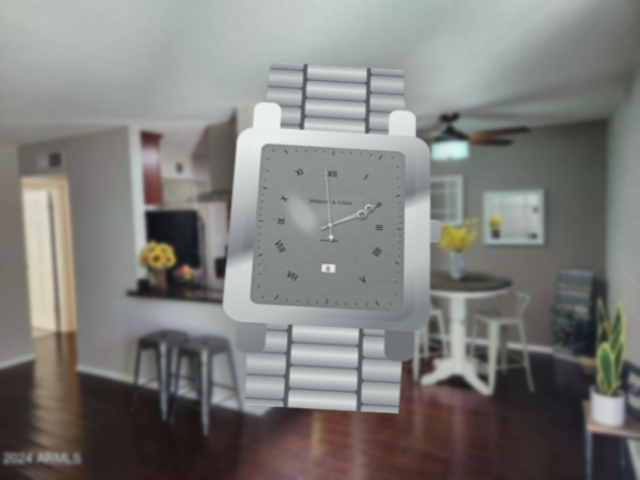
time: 2:09:59
